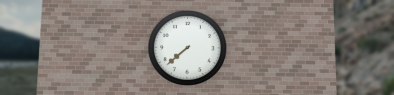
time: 7:38
